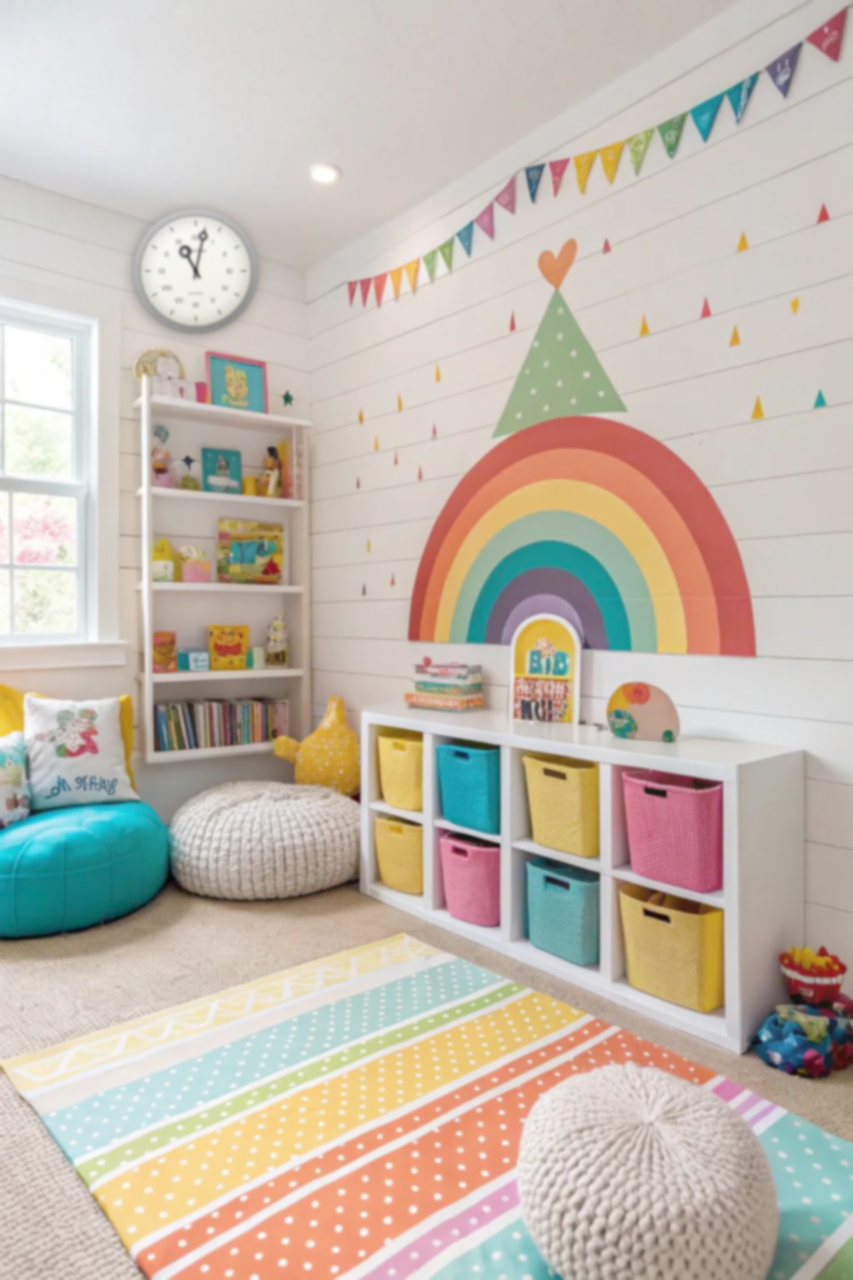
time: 11:02
